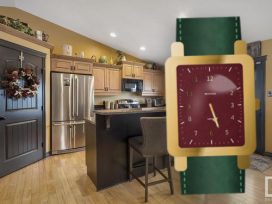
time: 5:27
